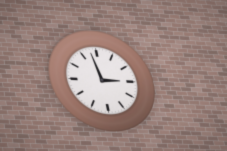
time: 2:58
